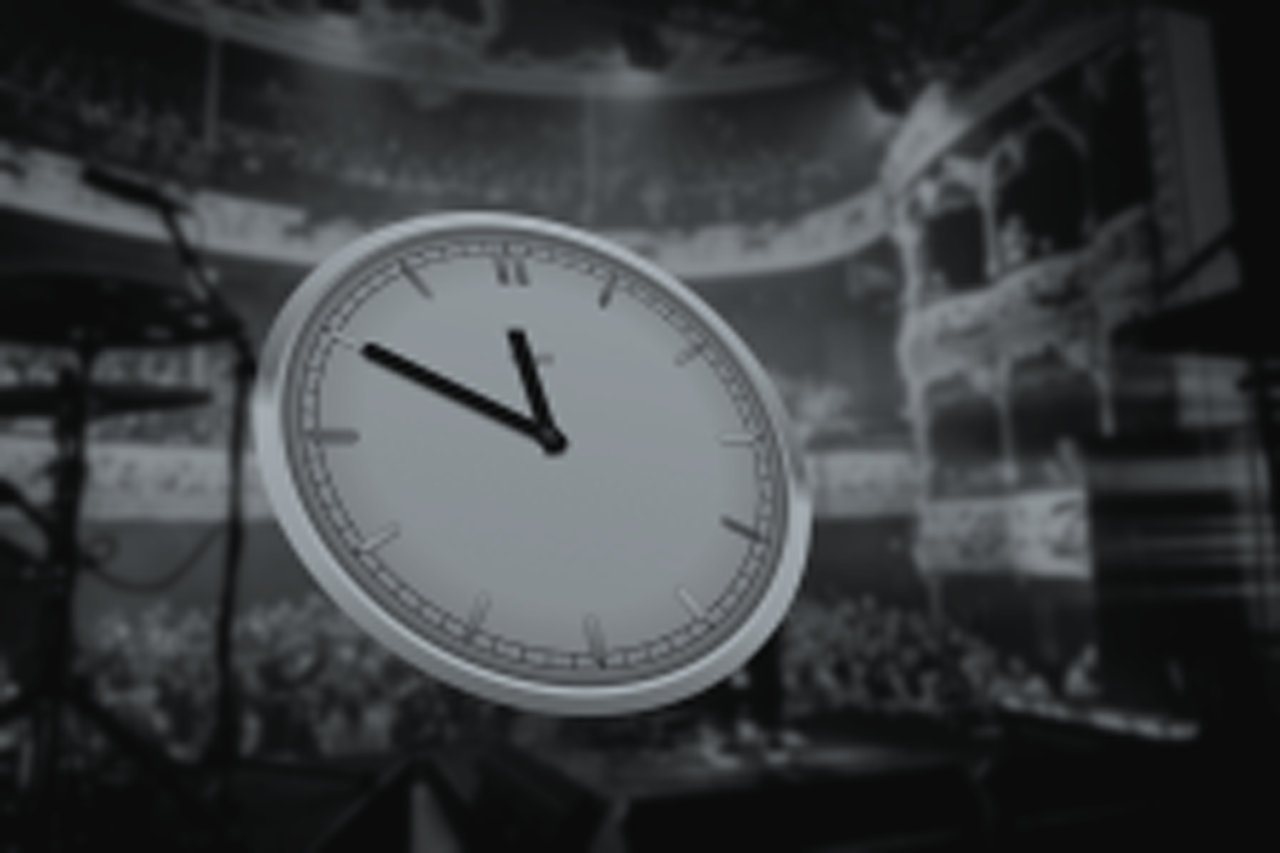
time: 11:50
